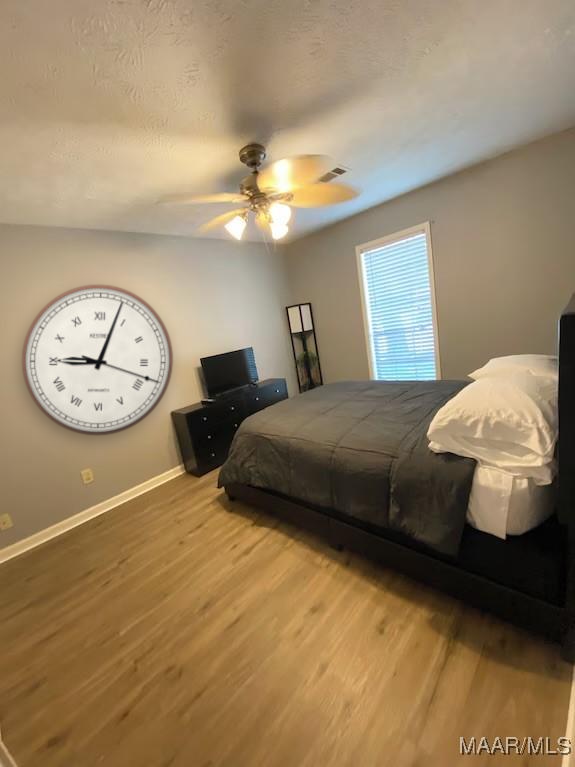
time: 9:03:18
